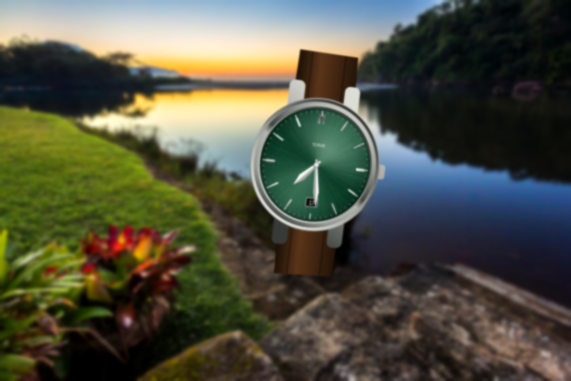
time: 7:29
